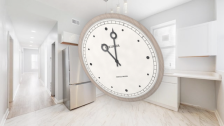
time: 11:02
